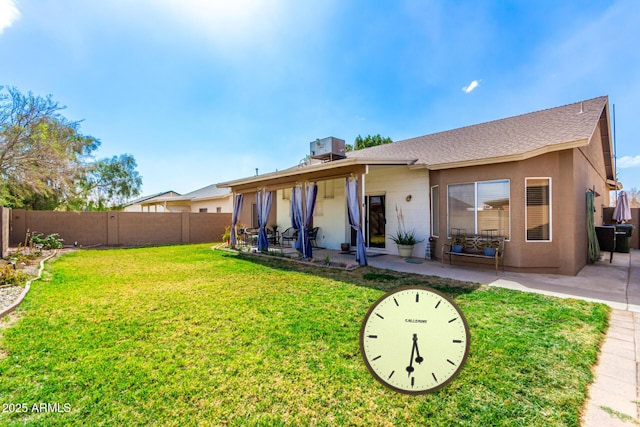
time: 5:31
